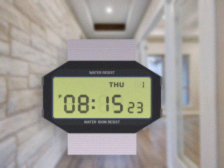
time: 8:15:23
